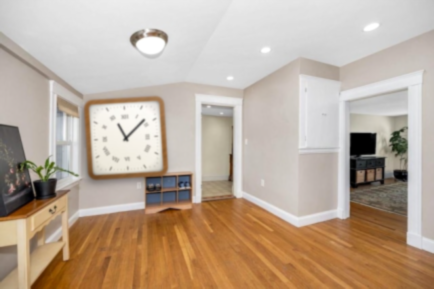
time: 11:08
